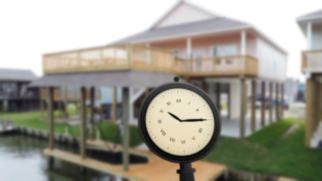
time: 10:15
